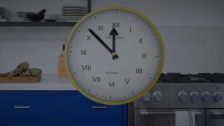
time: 11:52
